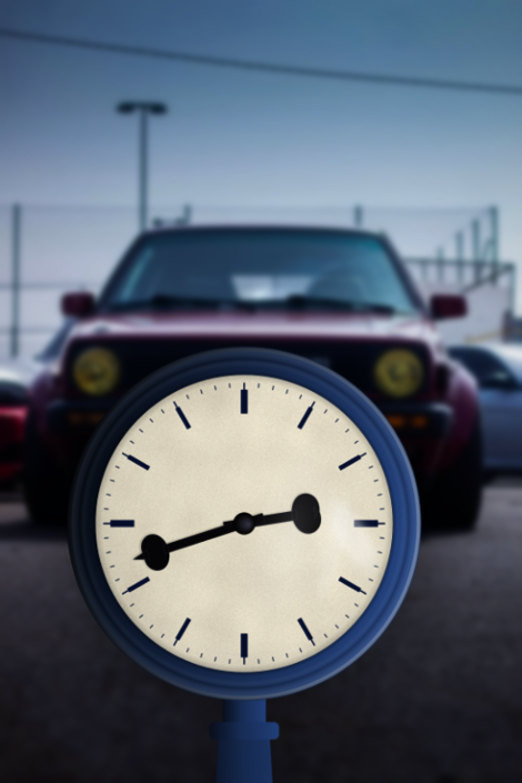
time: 2:42
